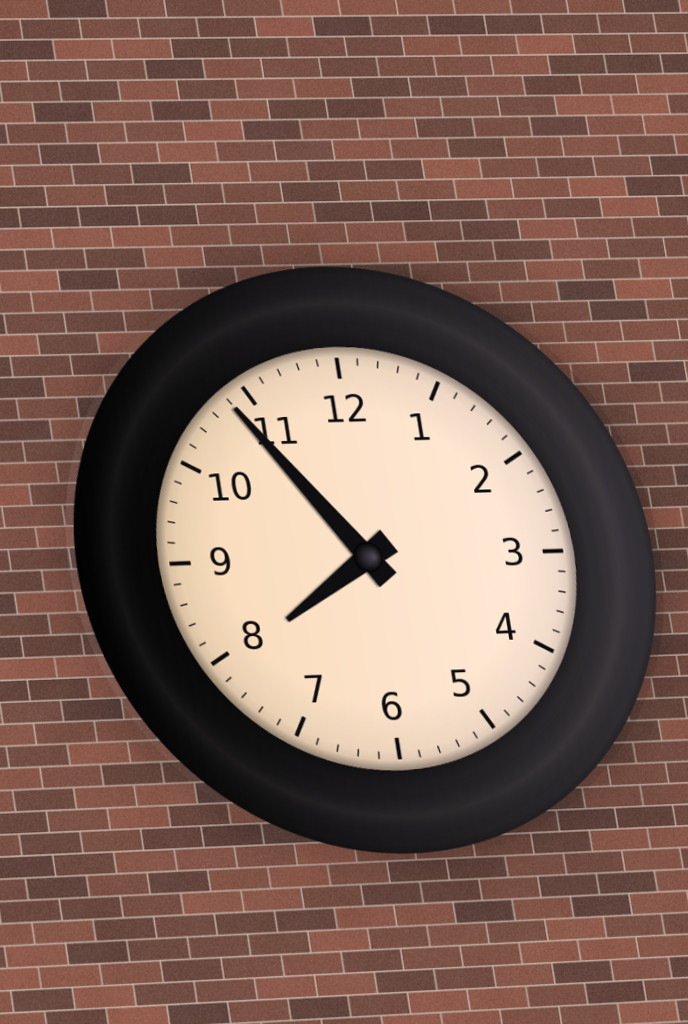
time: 7:54
